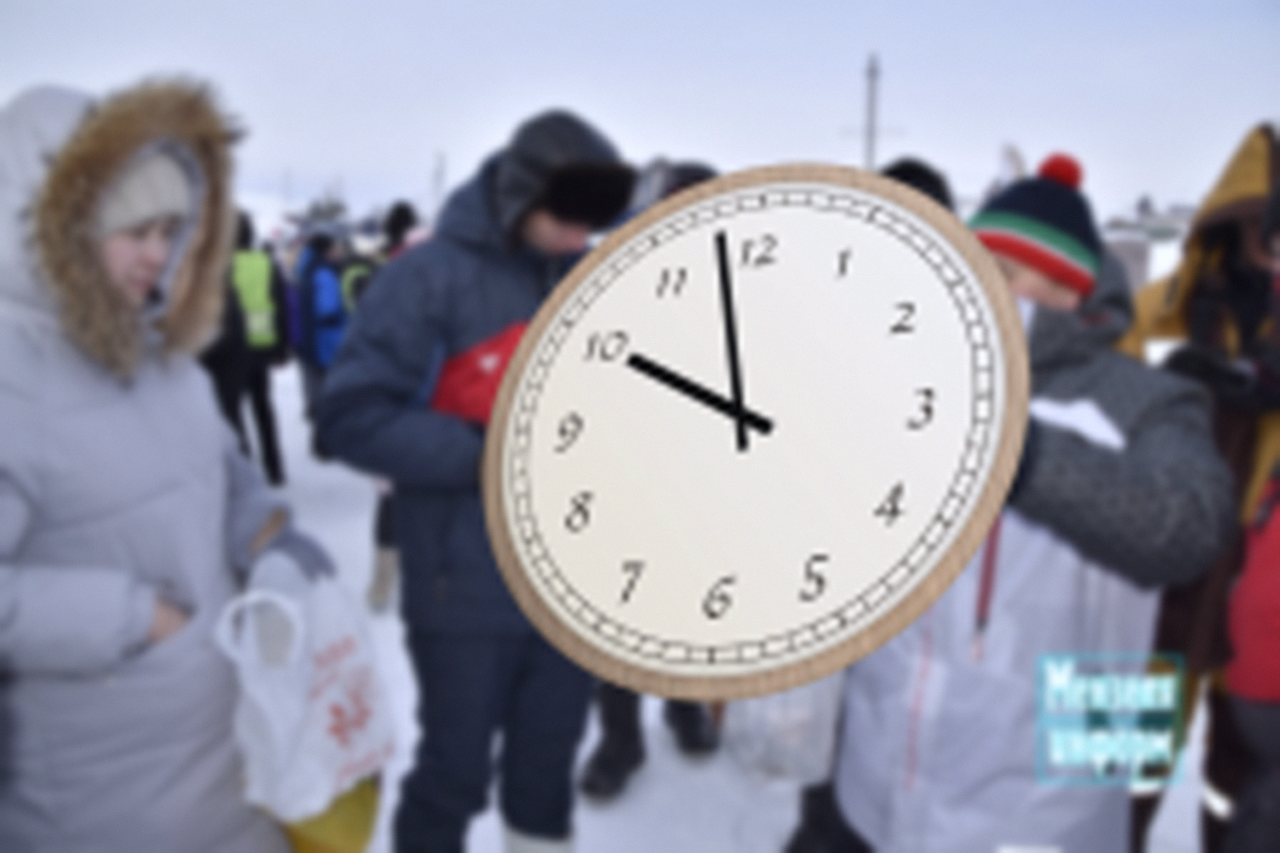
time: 9:58
